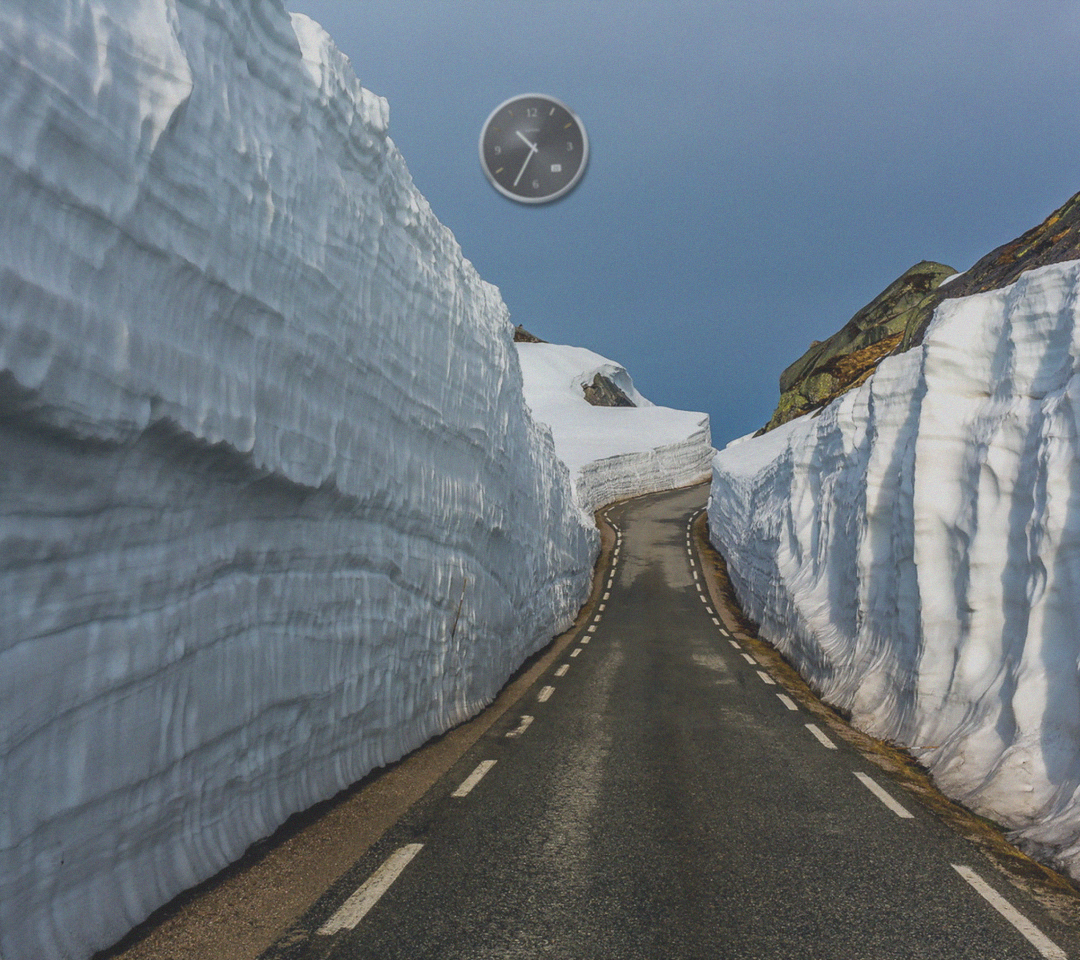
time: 10:35
